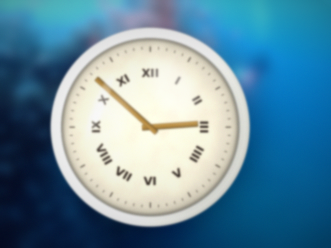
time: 2:52
